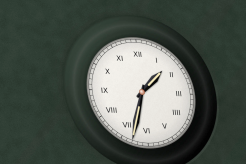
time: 1:33
